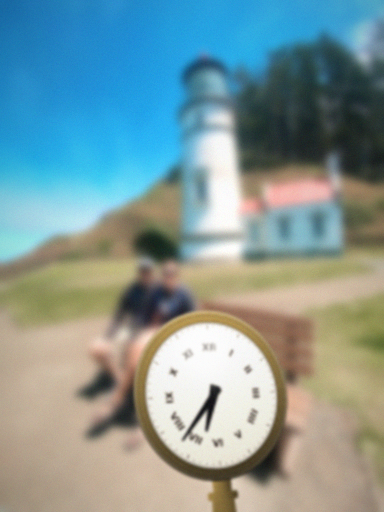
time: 6:37
